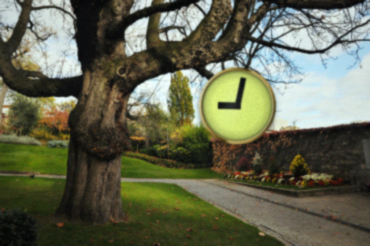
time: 9:02
